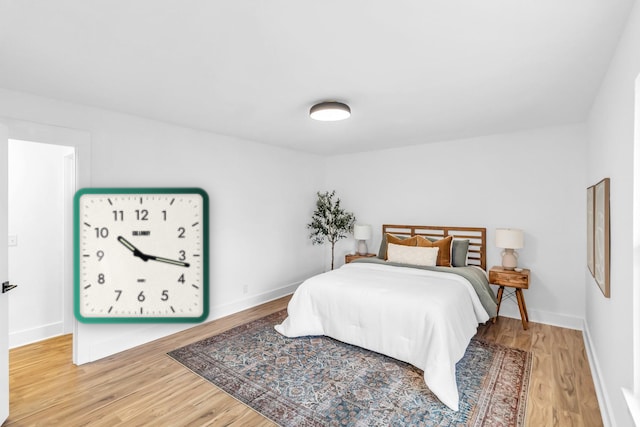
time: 10:17
